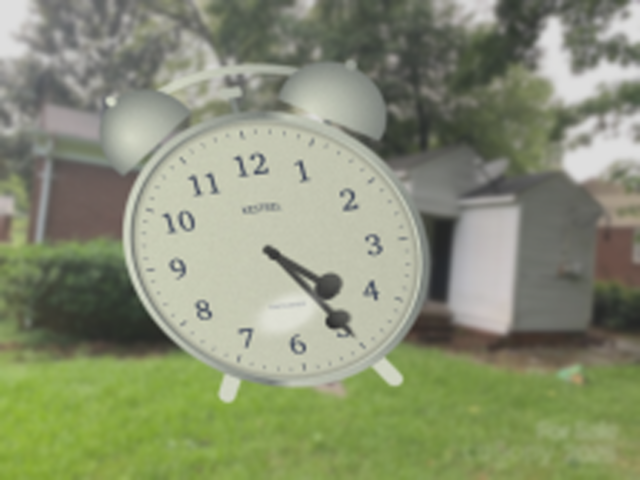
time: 4:25
